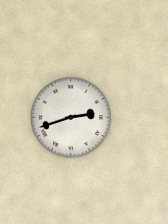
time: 2:42
